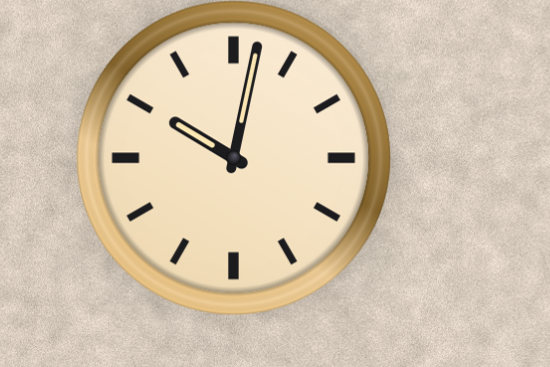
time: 10:02
